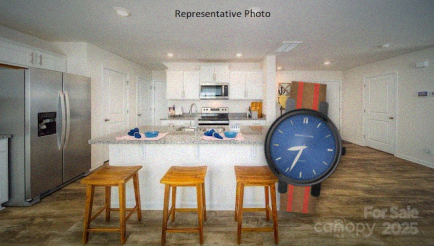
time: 8:34
